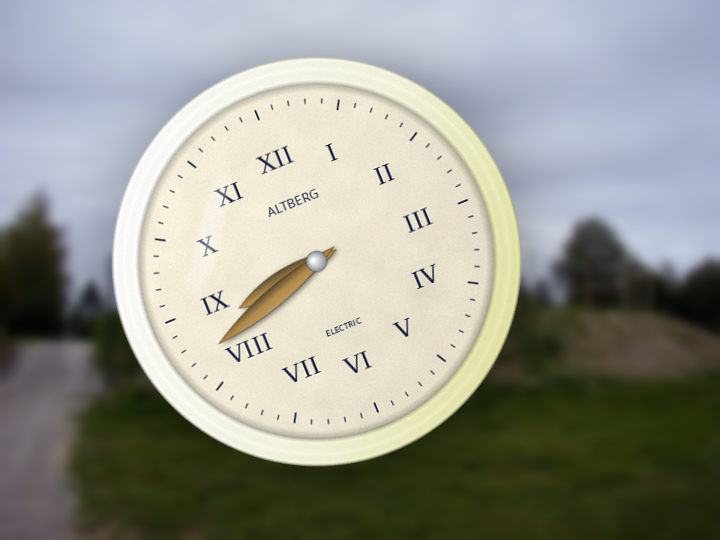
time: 8:42
